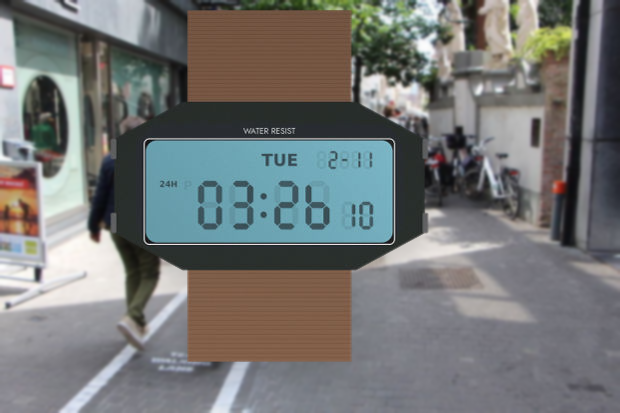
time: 3:26:10
